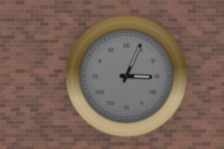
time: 3:04
